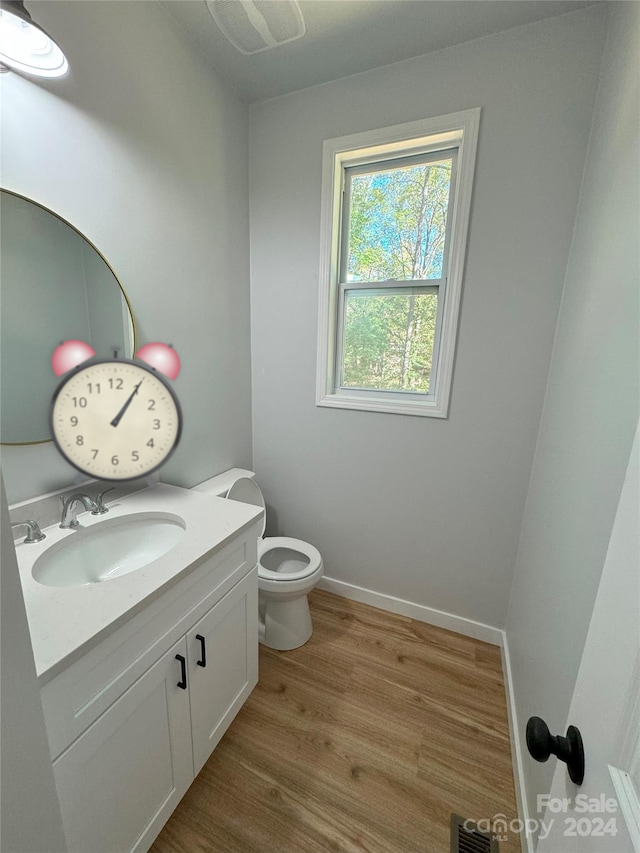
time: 1:05
